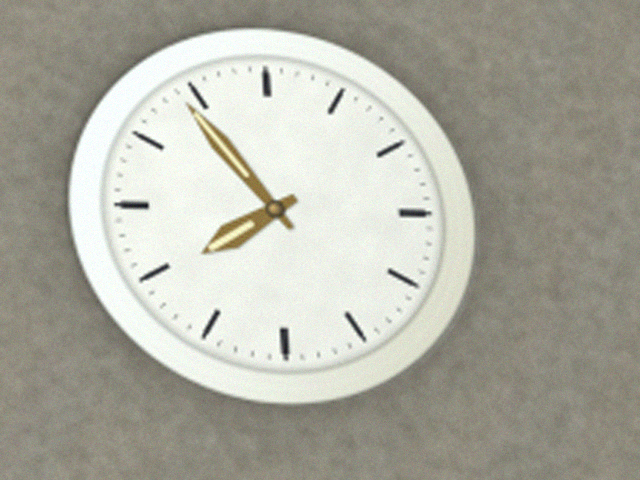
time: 7:54
